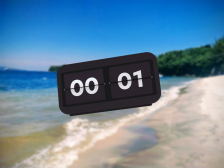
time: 0:01
